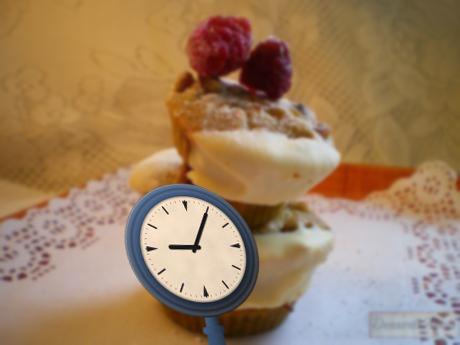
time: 9:05
